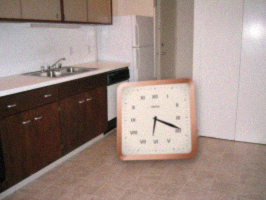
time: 6:19
